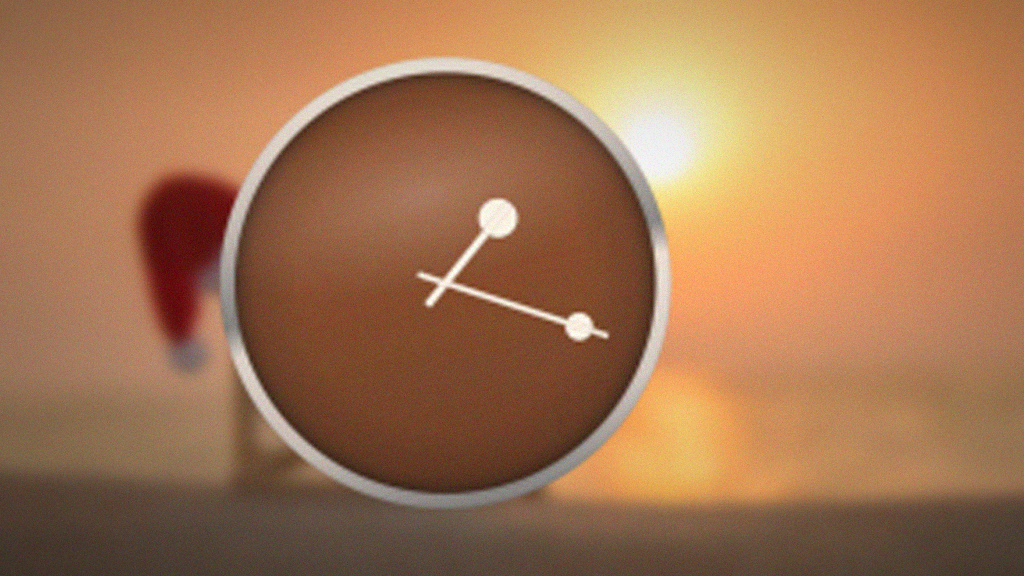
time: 1:18
